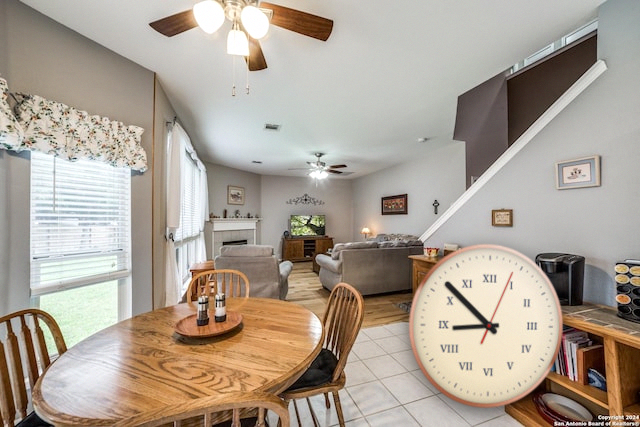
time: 8:52:04
